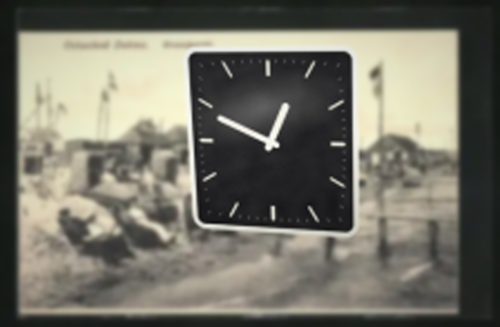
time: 12:49
